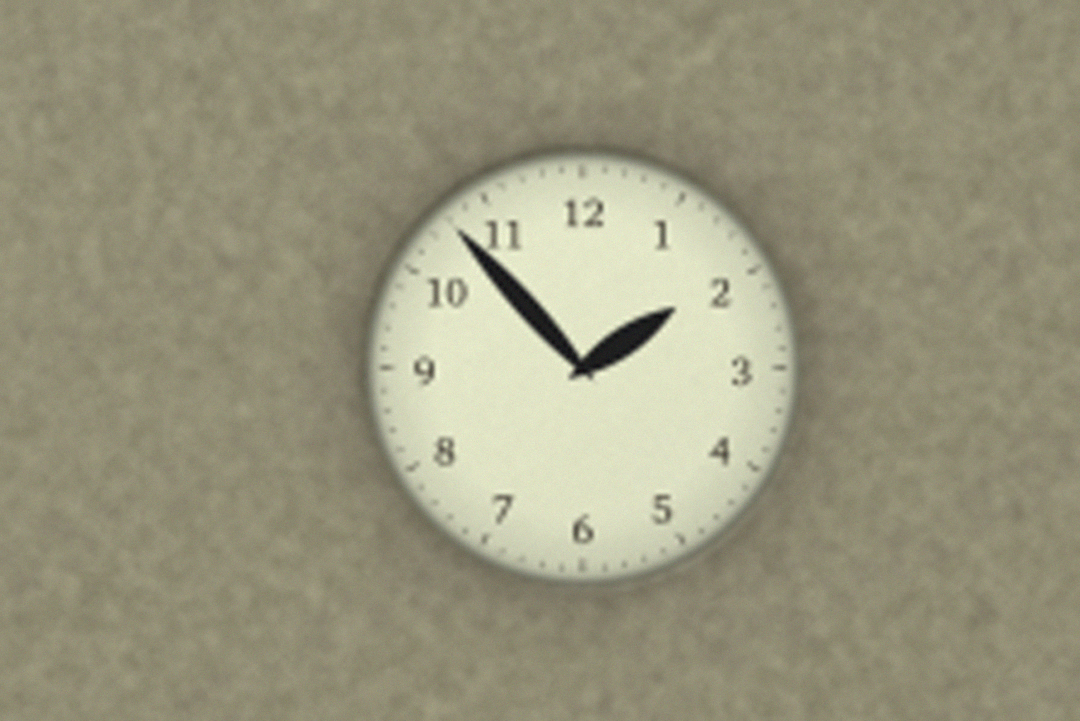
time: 1:53
